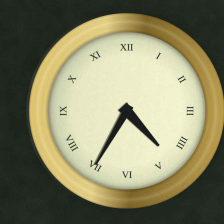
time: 4:35
